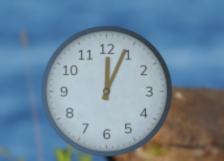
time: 12:04
